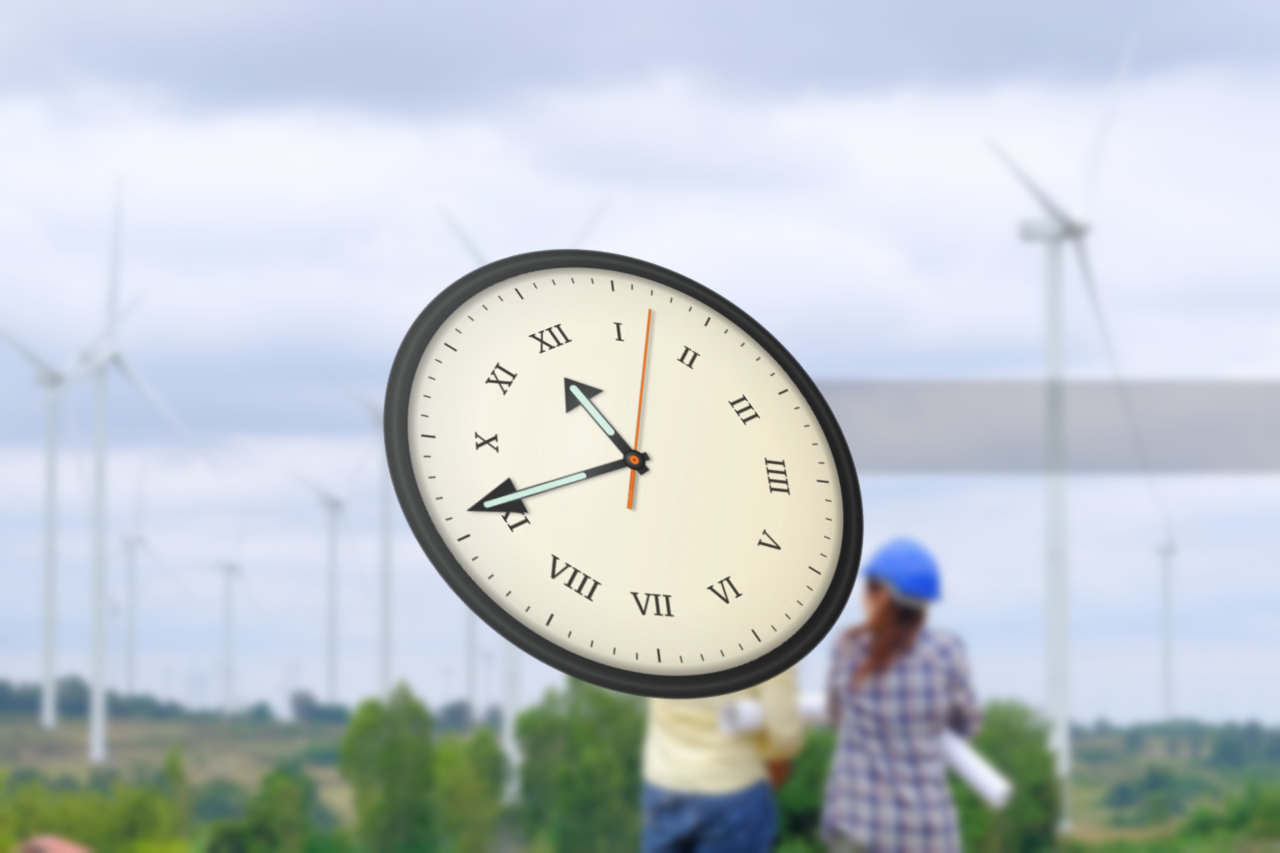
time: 11:46:07
